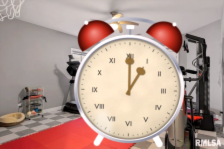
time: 1:00
